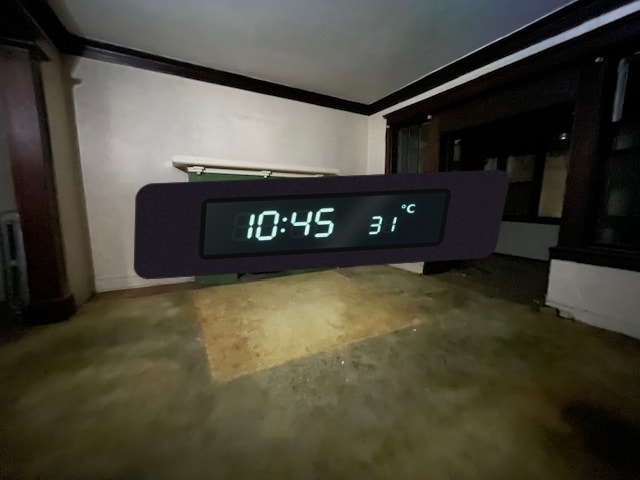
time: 10:45
